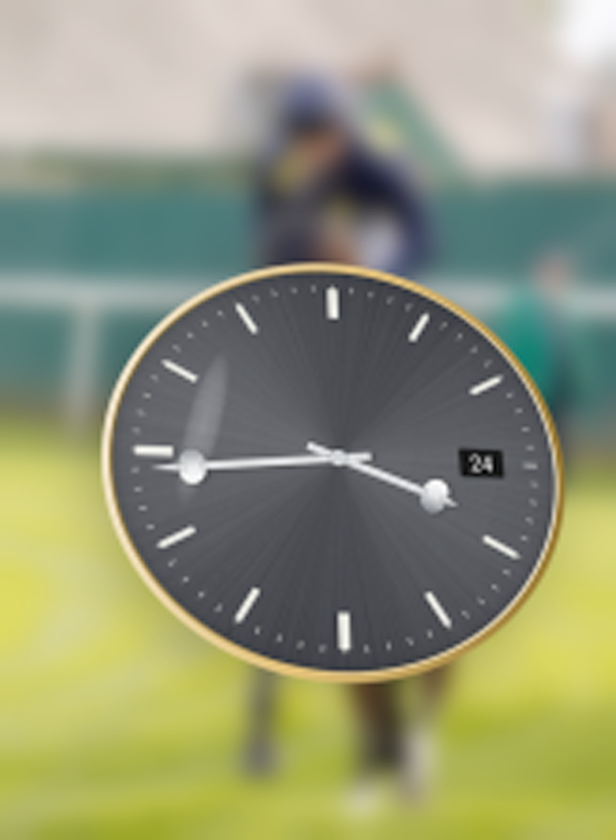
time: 3:44
